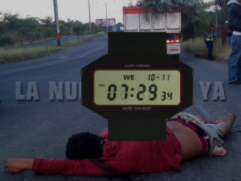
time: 7:29:34
